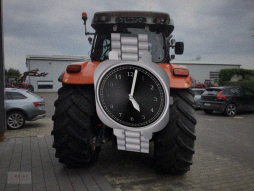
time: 5:02
